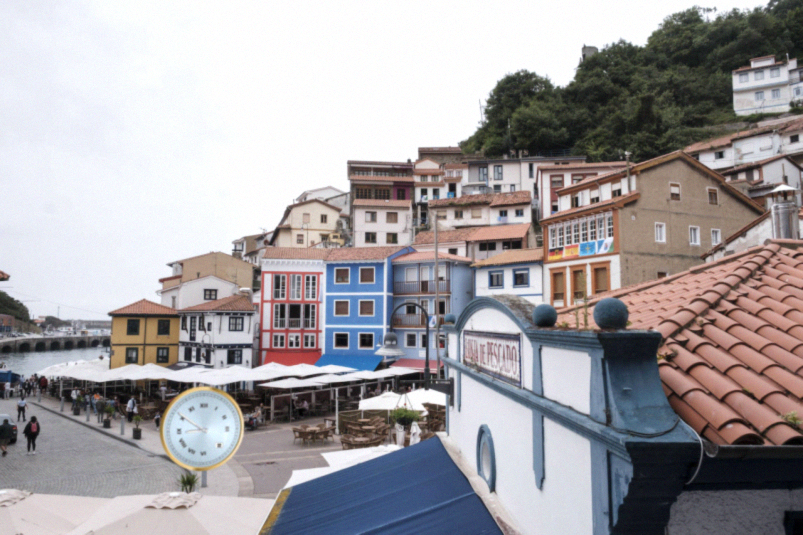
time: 8:51
